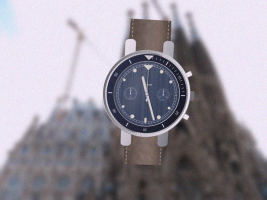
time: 11:27
